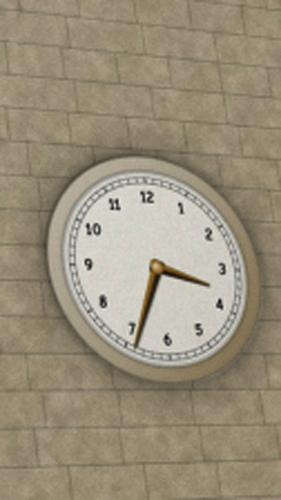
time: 3:34
